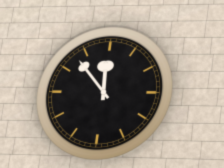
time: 11:53
